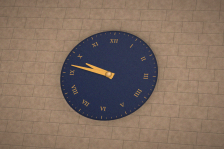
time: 9:47
